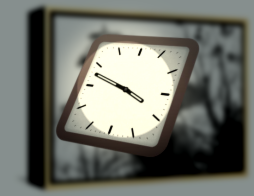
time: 3:48
